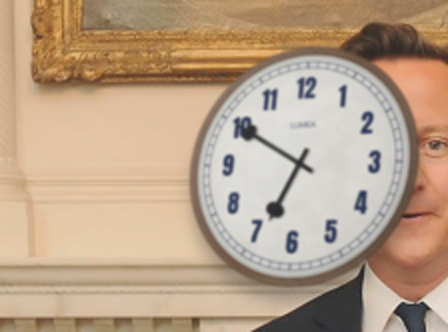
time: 6:50
